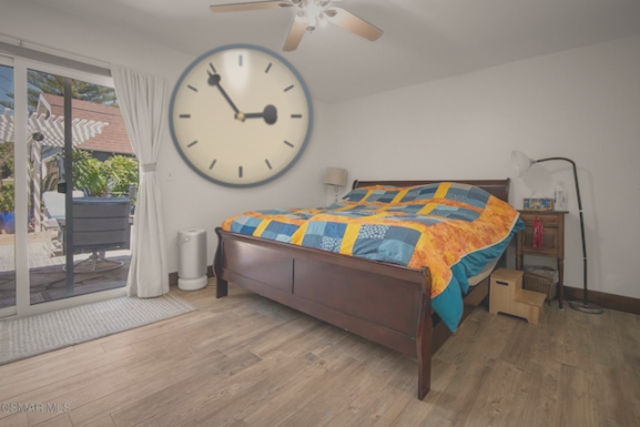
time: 2:54
